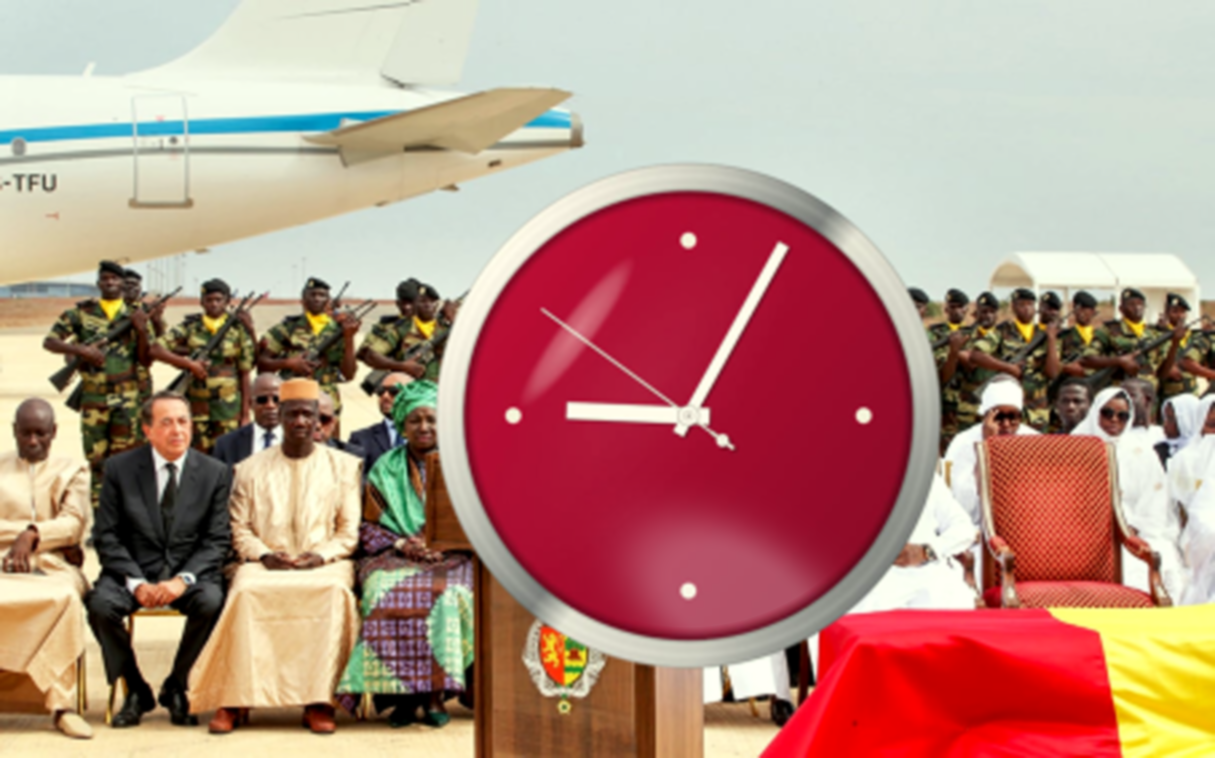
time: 9:04:51
